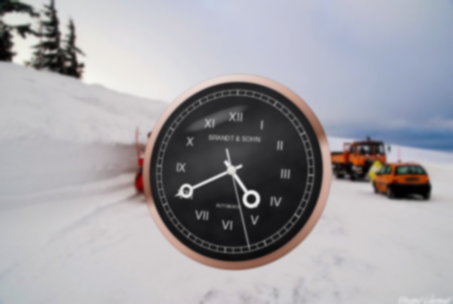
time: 4:40:27
